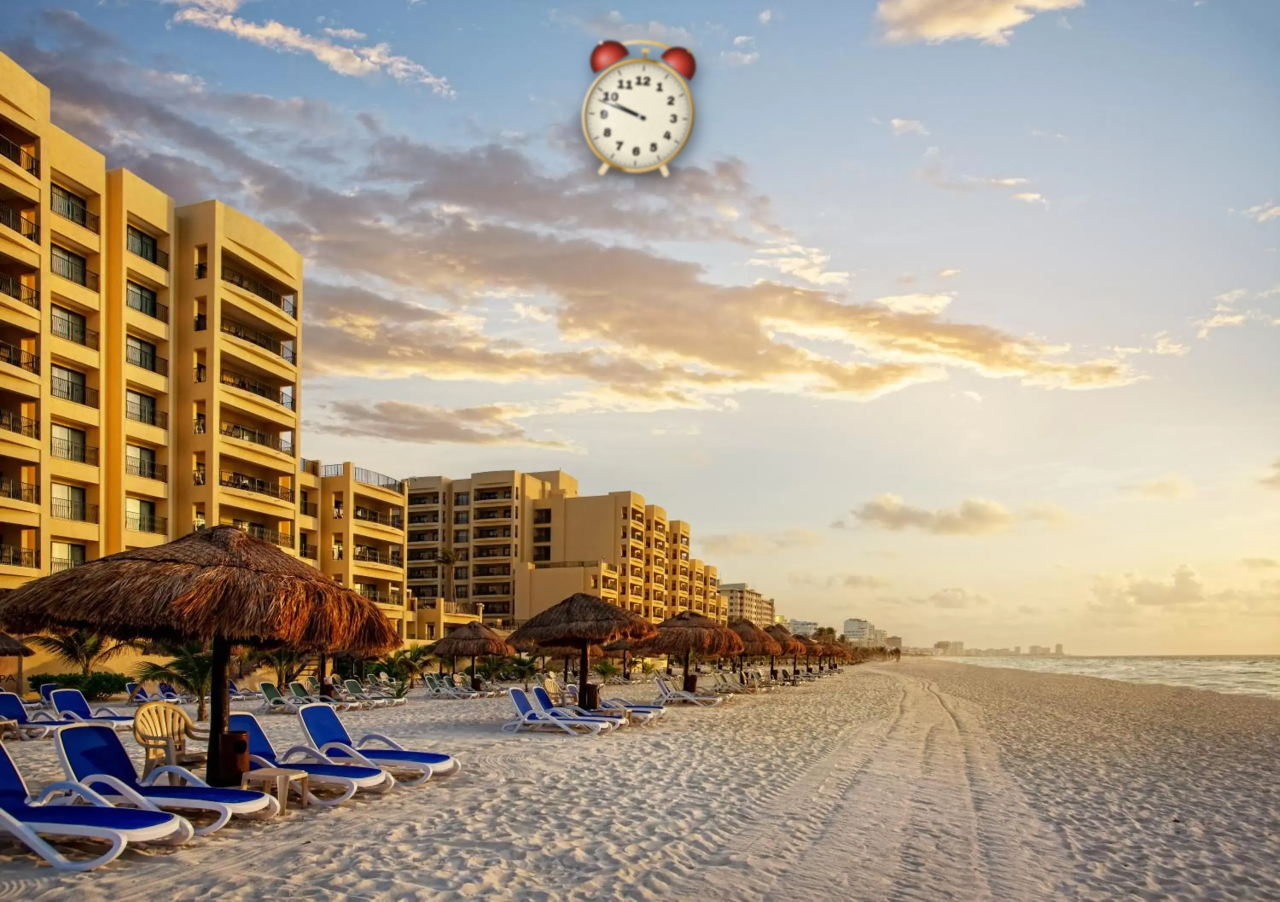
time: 9:48
